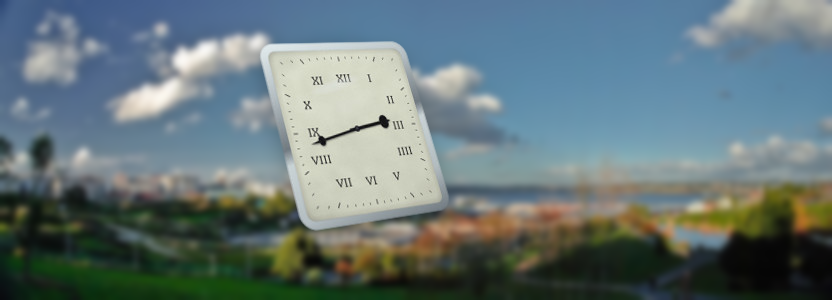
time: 2:43
